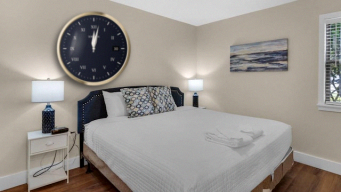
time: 12:02
